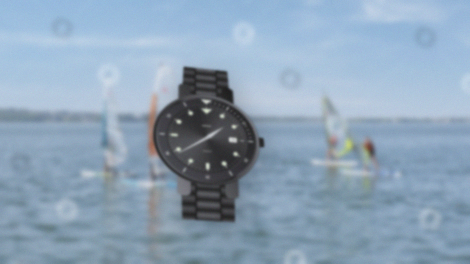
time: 1:39
